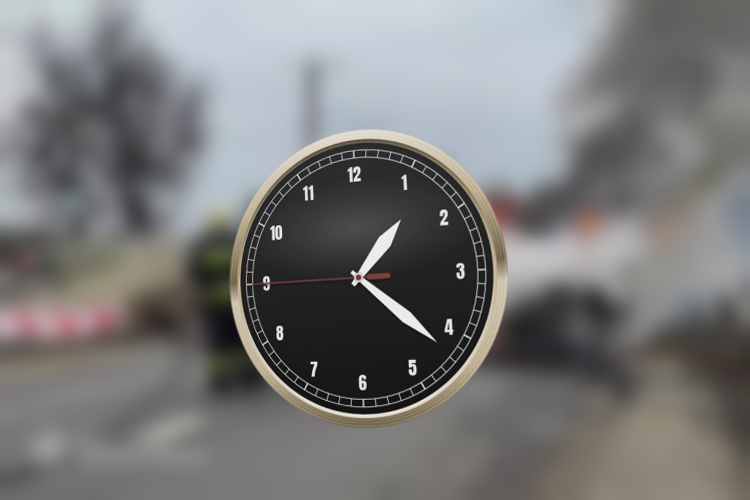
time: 1:21:45
